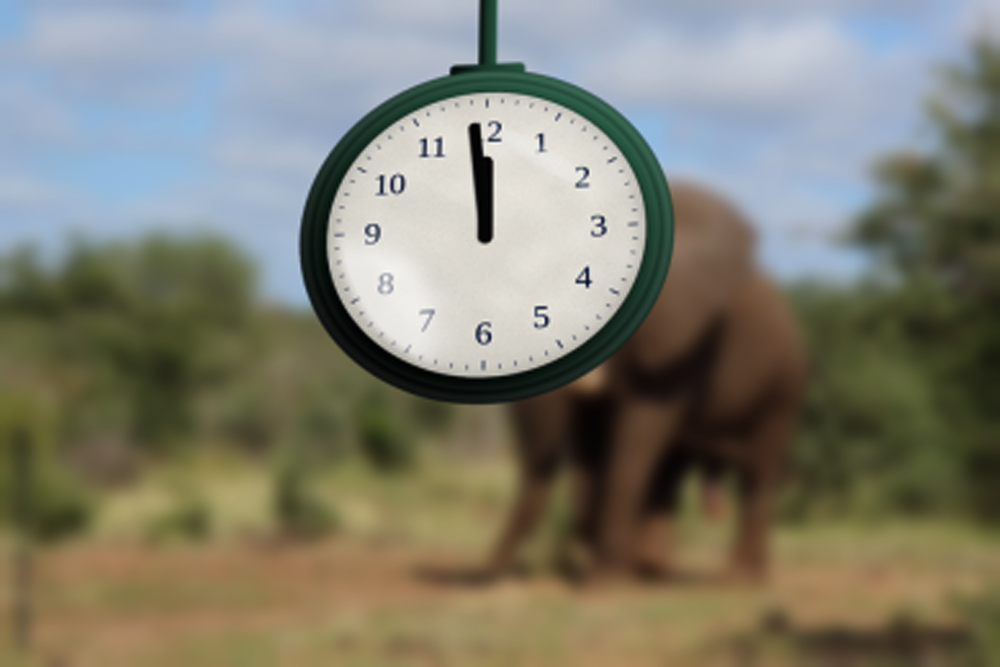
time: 11:59
